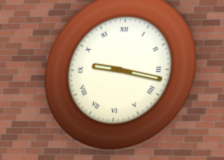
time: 9:17
